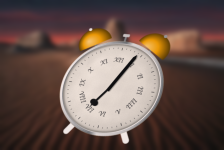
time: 7:04
